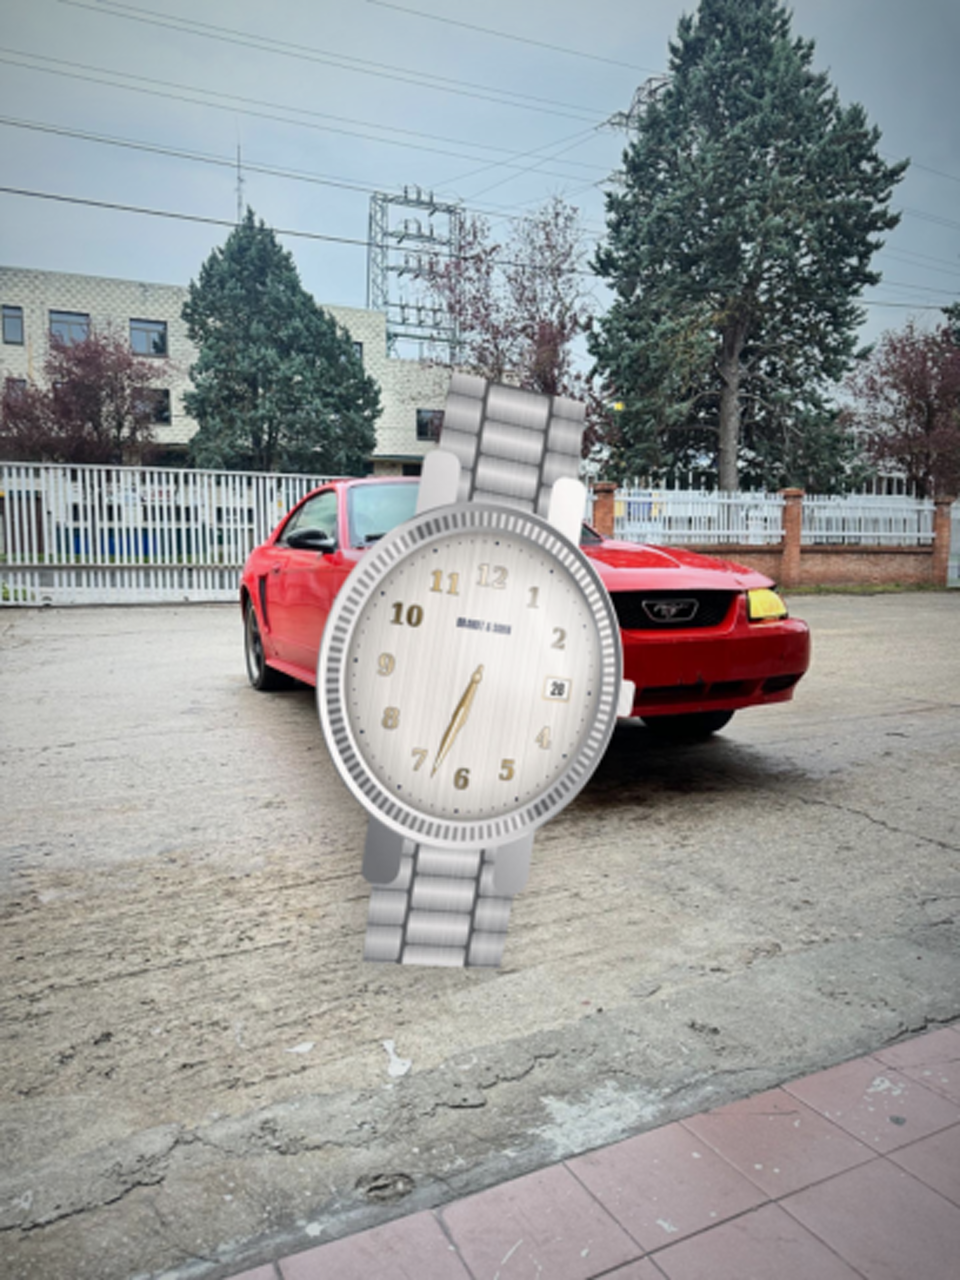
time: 6:33
